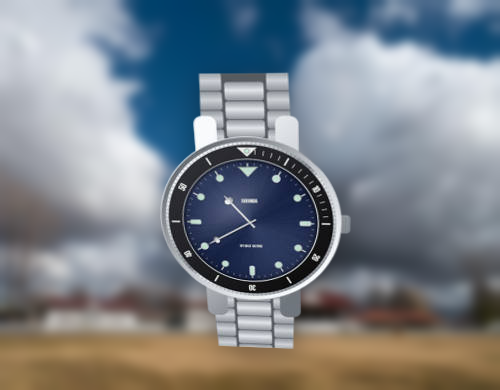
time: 10:40
